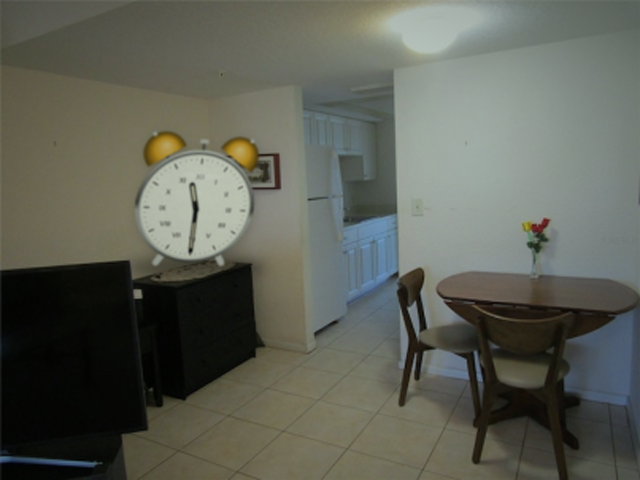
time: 11:30
